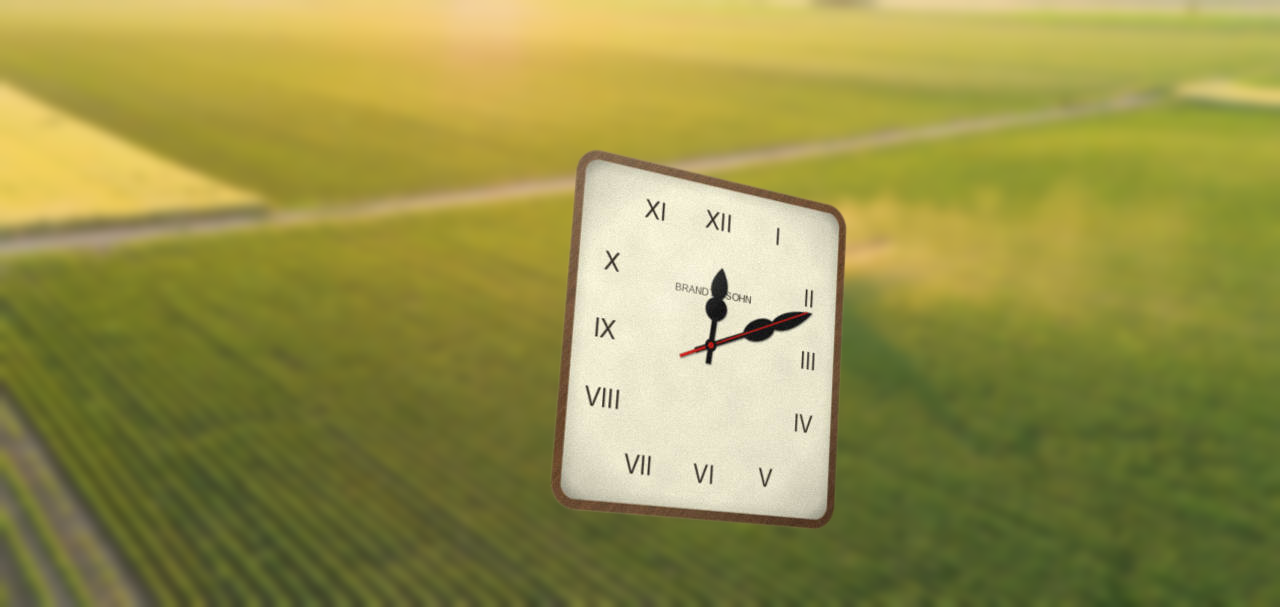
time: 12:11:11
